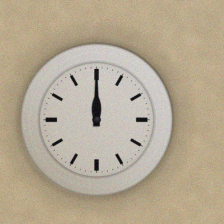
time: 12:00
